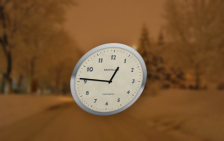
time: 12:46
